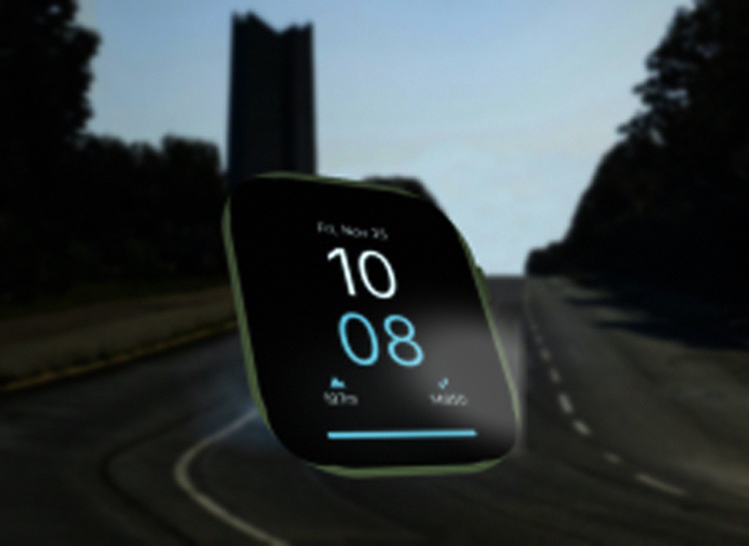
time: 10:08
